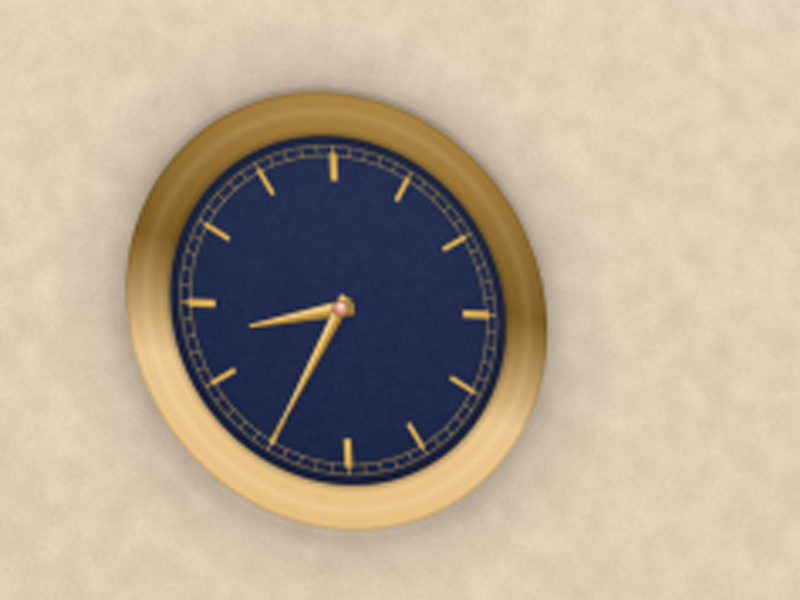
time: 8:35
